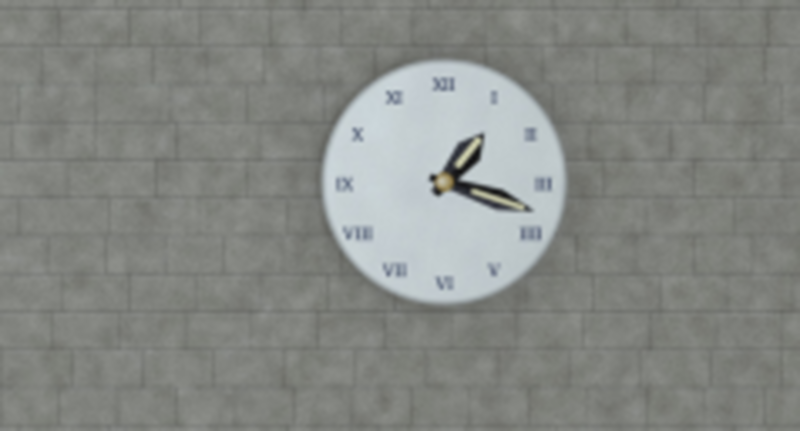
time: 1:18
